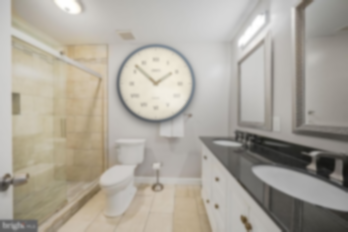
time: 1:52
